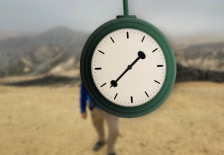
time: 1:38
